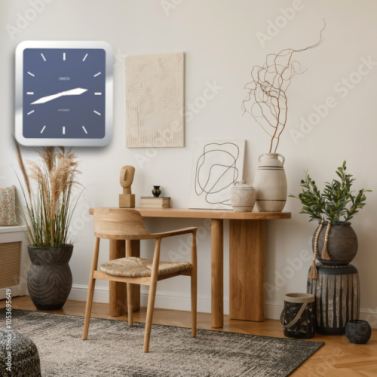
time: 2:42
